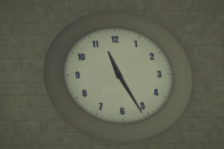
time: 11:26
